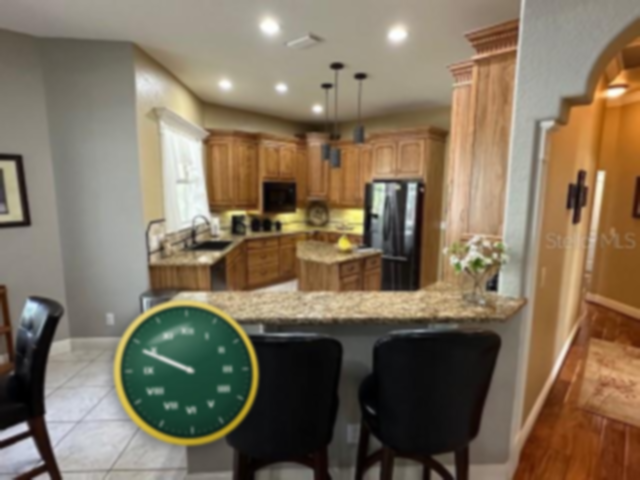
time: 9:49
